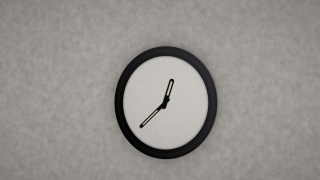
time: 12:38
